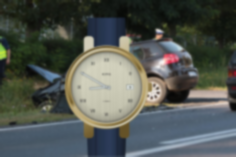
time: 8:50
